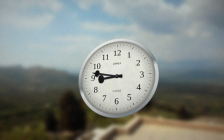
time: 8:47
